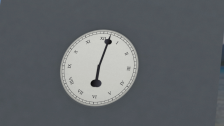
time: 6:02
